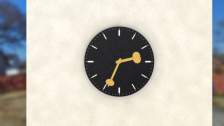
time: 2:34
